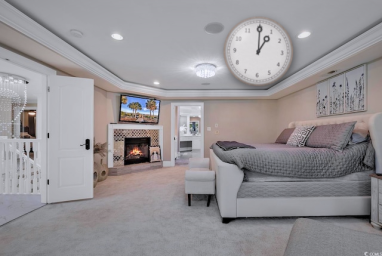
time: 1:00
